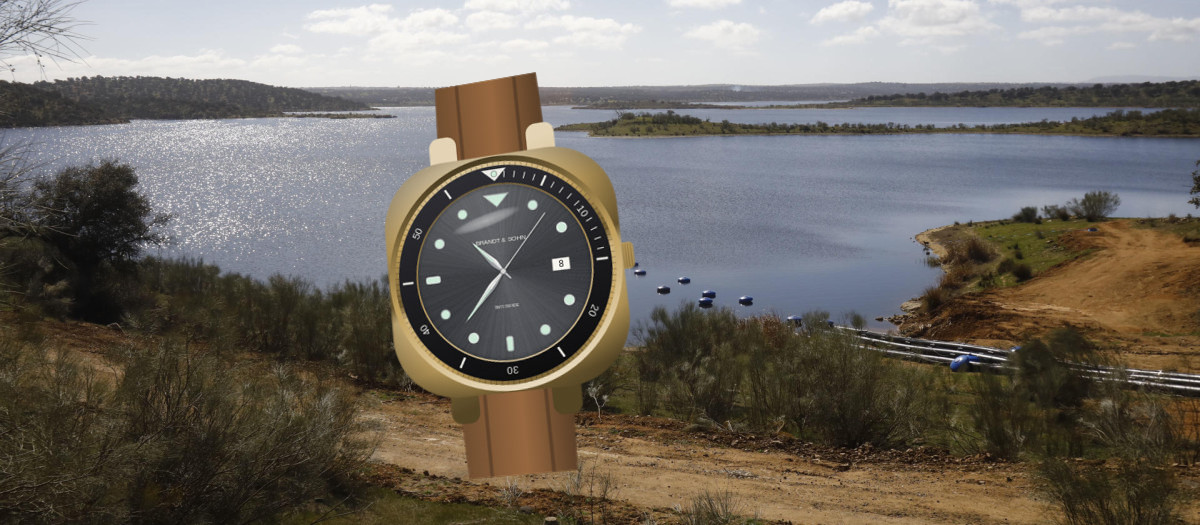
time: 10:37:07
